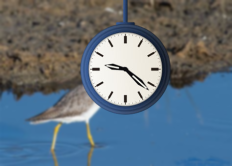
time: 9:22
